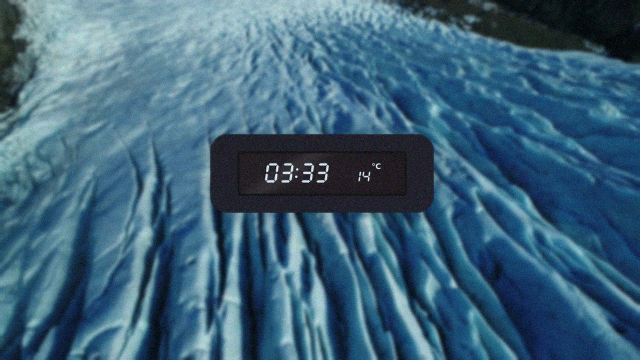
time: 3:33
